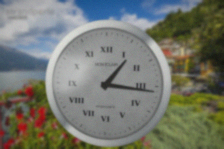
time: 1:16
